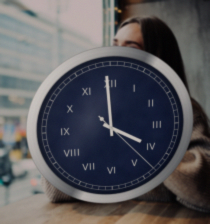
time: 3:59:23
